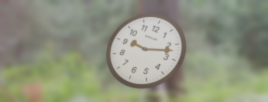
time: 9:12
